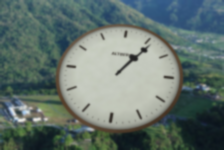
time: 1:06
